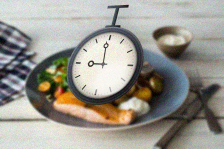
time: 8:59
